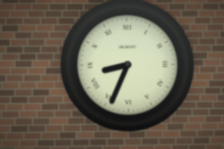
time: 8:34
